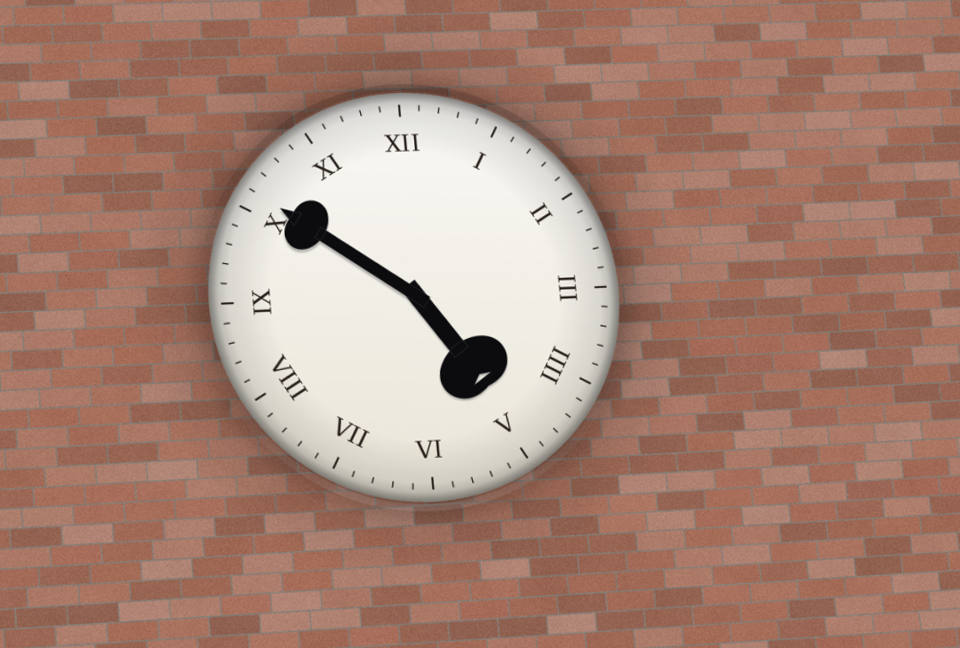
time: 4:51
